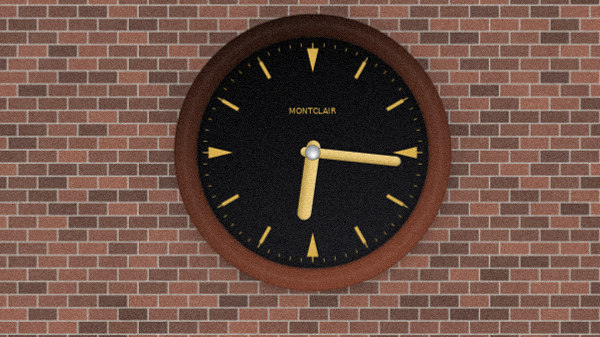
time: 6:16
